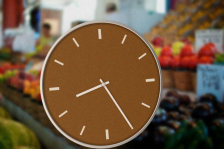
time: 8:25
